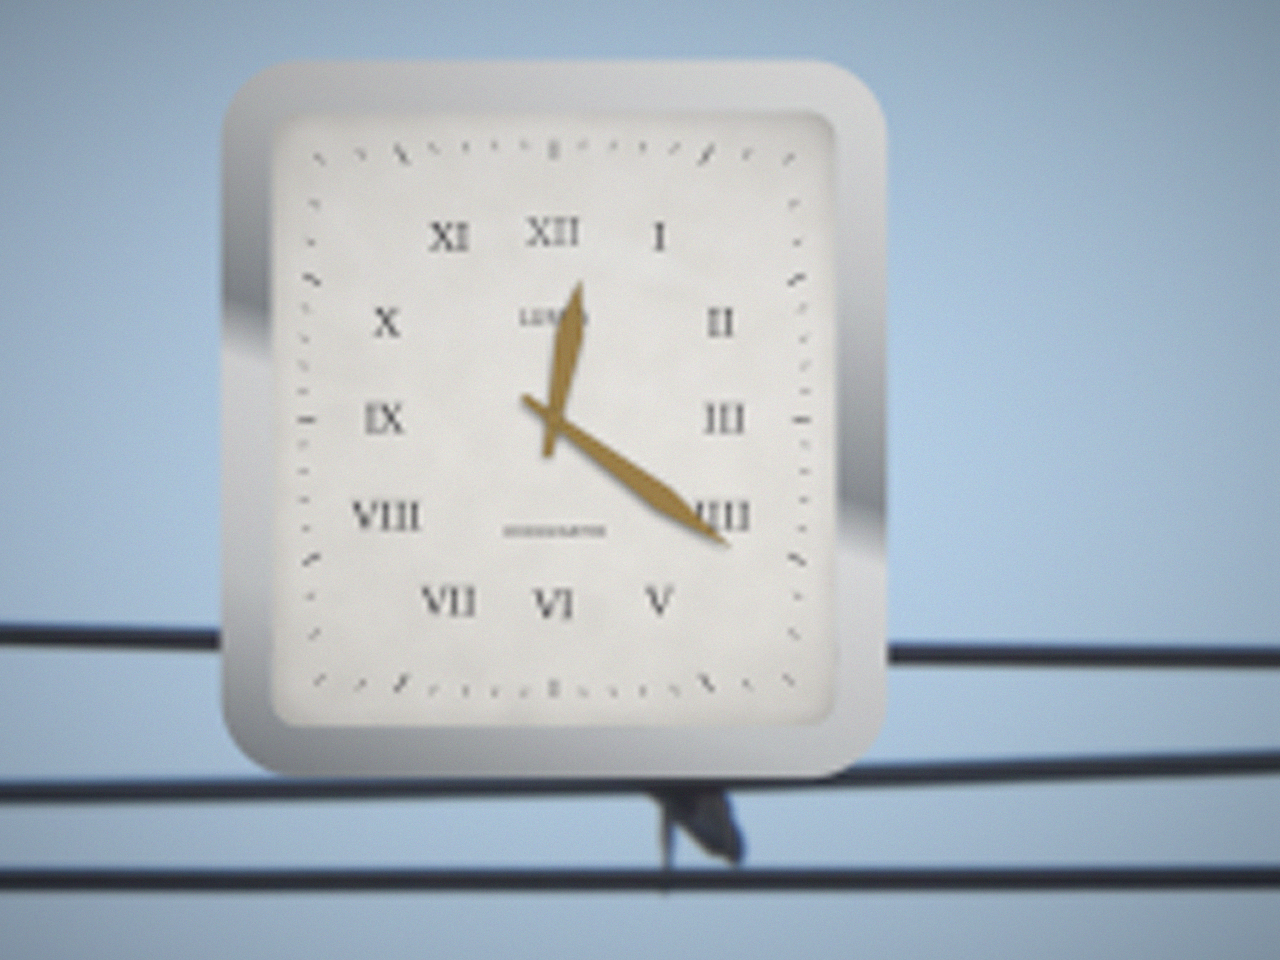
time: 12:21
